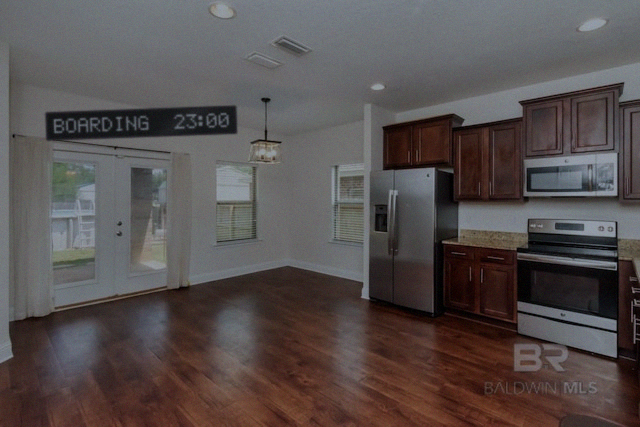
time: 23:00
